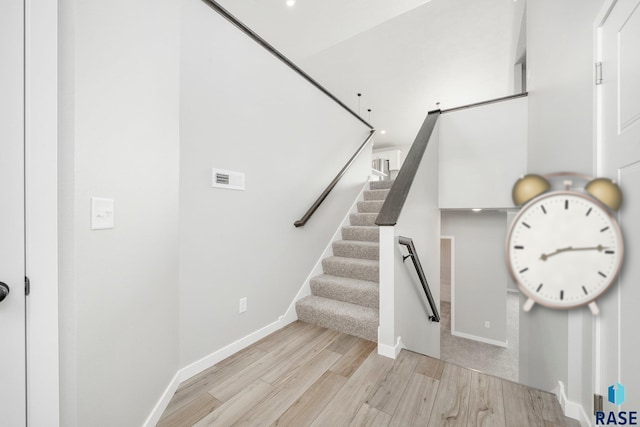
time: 8:14
